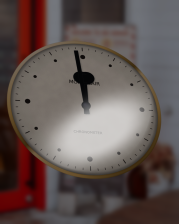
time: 11:59
